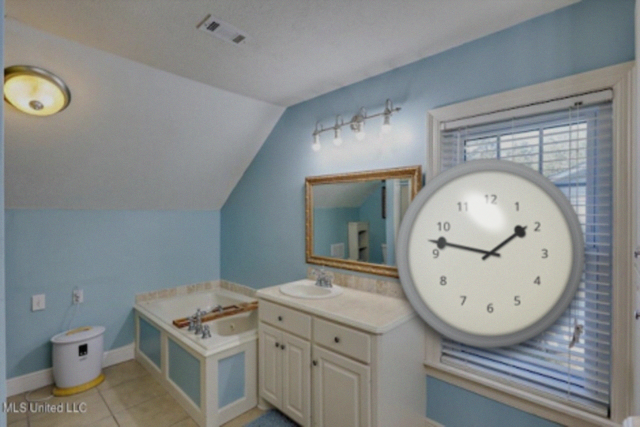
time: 1:47
